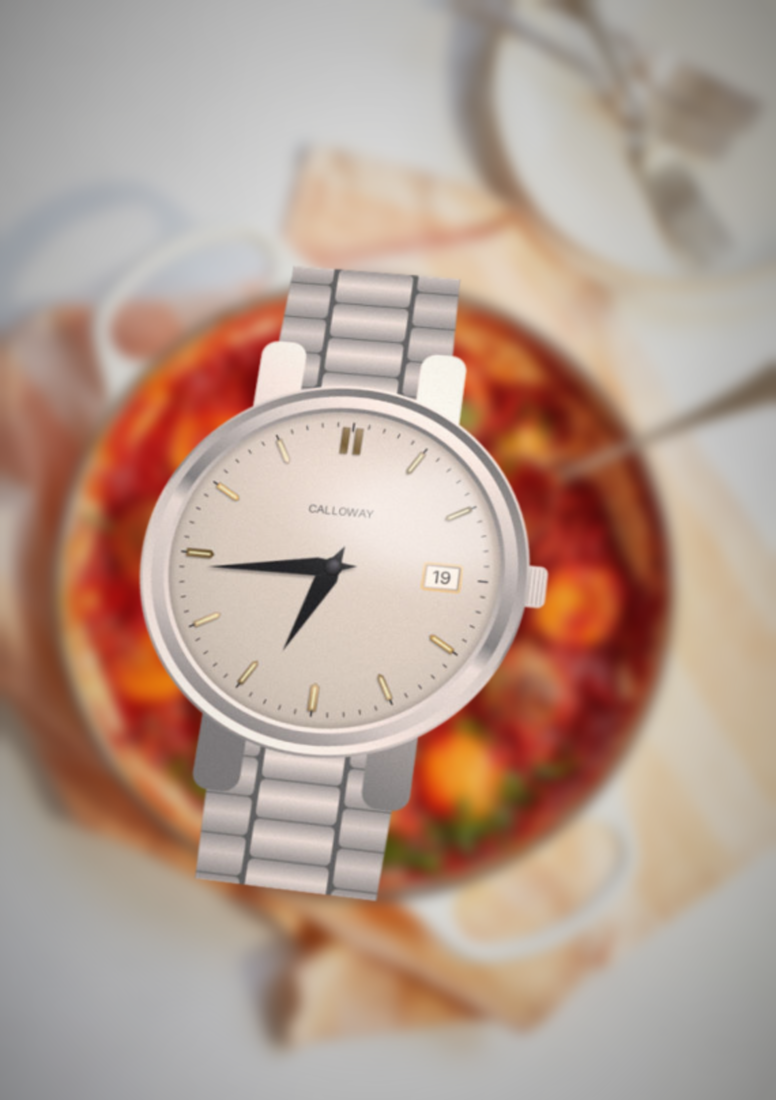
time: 6:44
